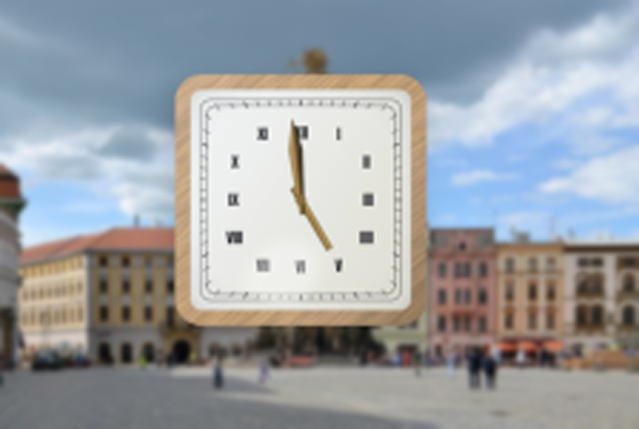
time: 4:59
